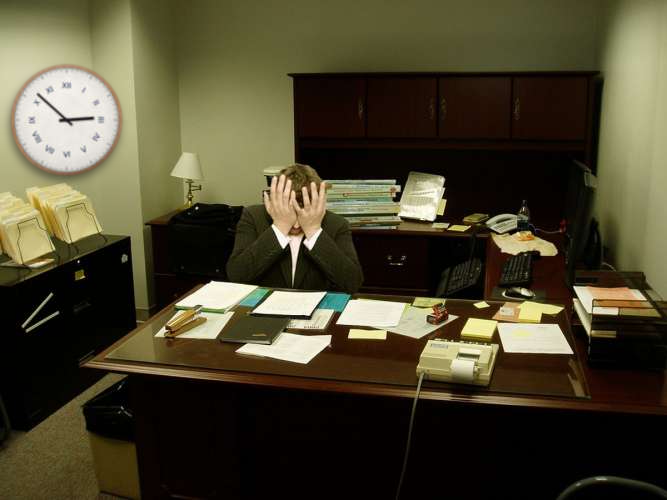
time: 2:52
